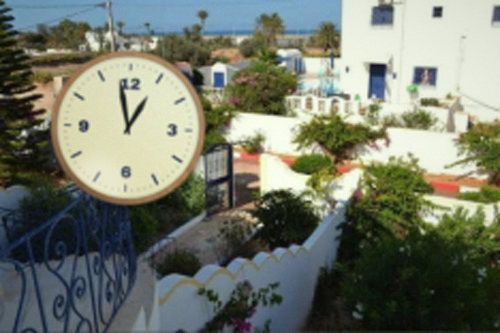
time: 12:58
